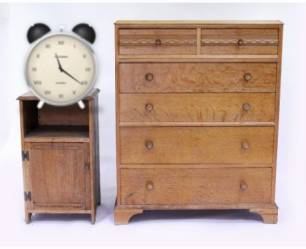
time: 11:21
